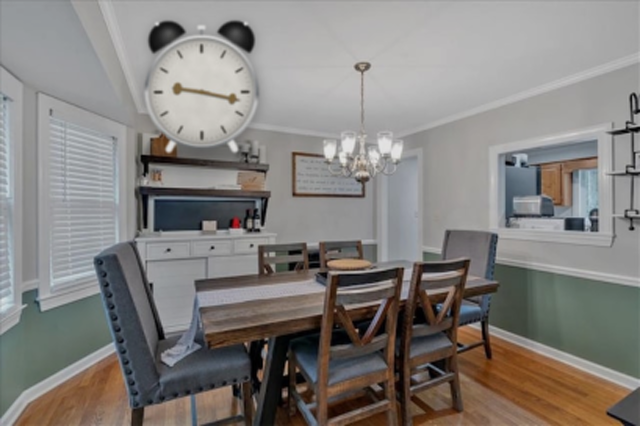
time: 9:17
